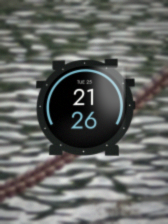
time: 21:26
